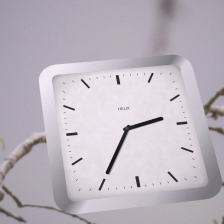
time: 2:35
